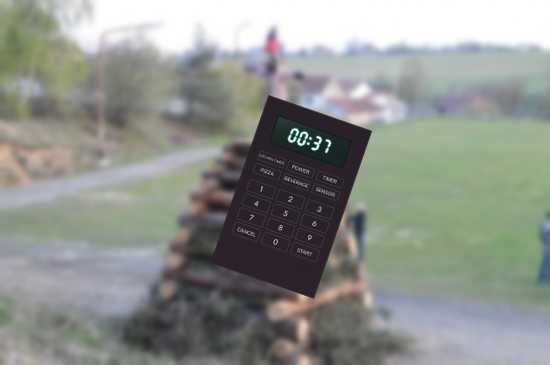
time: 0:37
